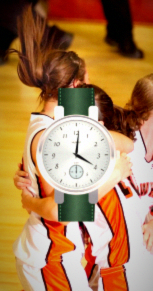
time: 4:01
